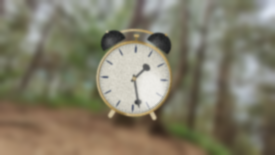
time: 1:28
